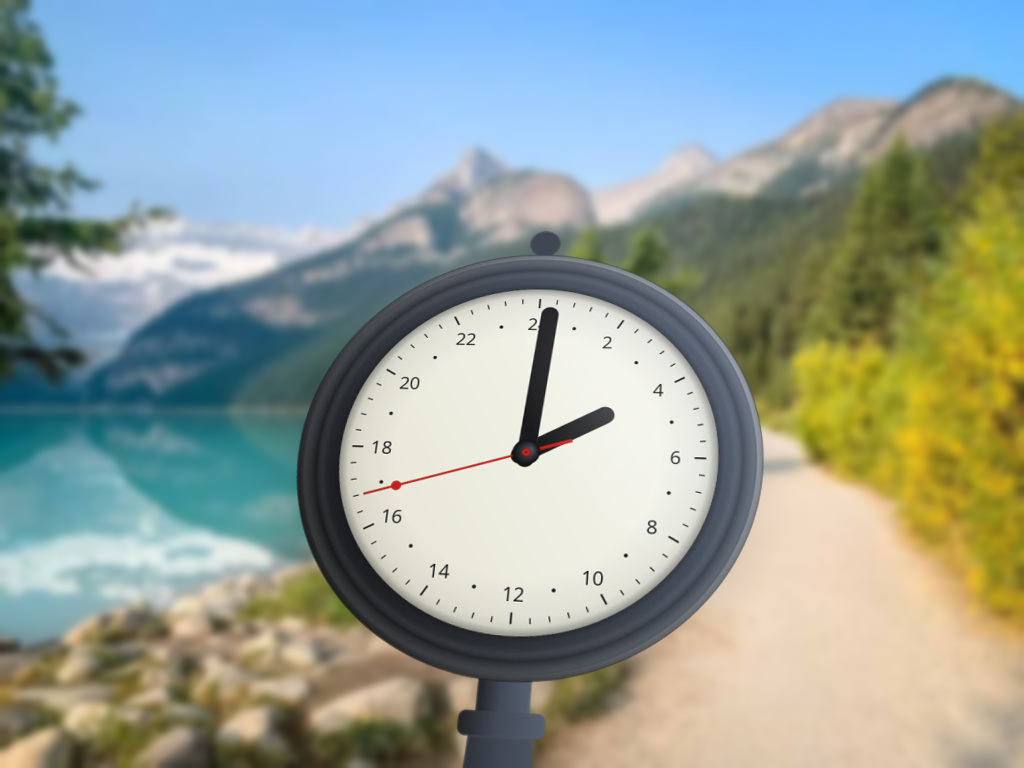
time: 4:00:42
